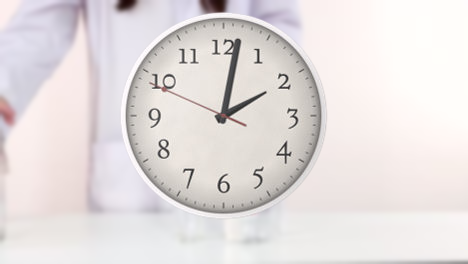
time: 2:01:49
